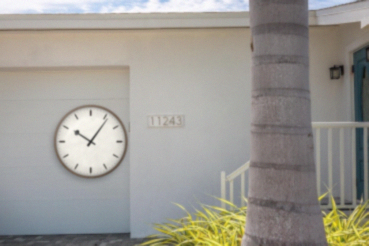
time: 10:06
